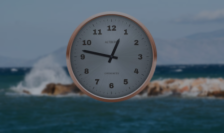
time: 12:47
